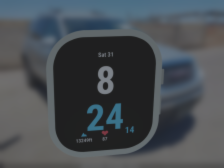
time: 8:24:14
